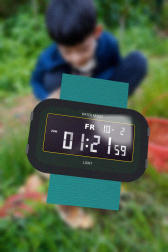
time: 1:21:59
